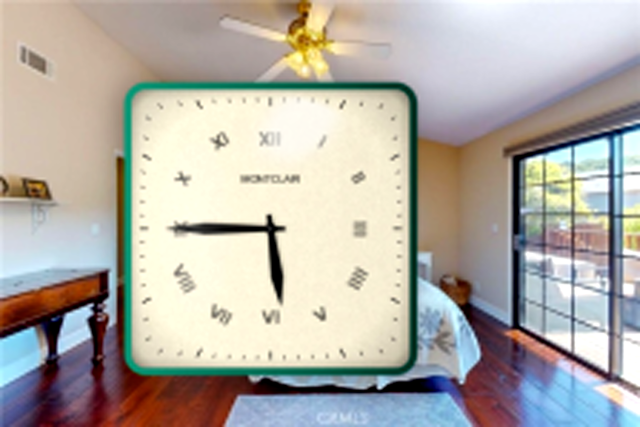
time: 5:45
